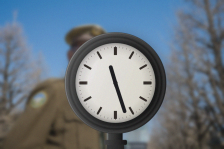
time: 11:27
